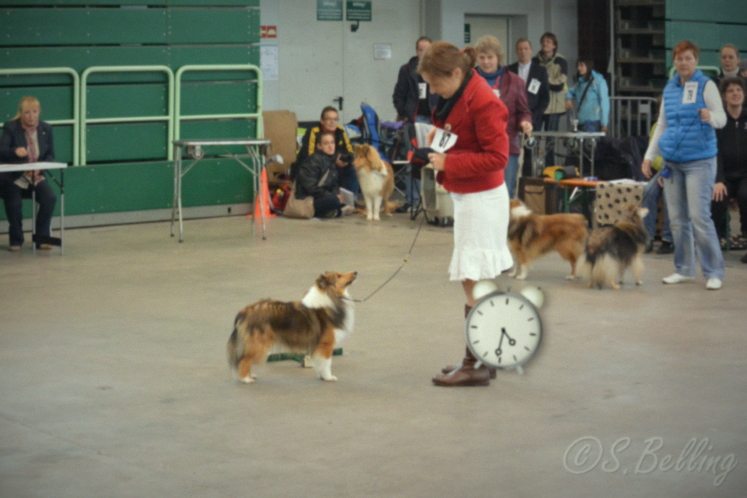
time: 4:31
